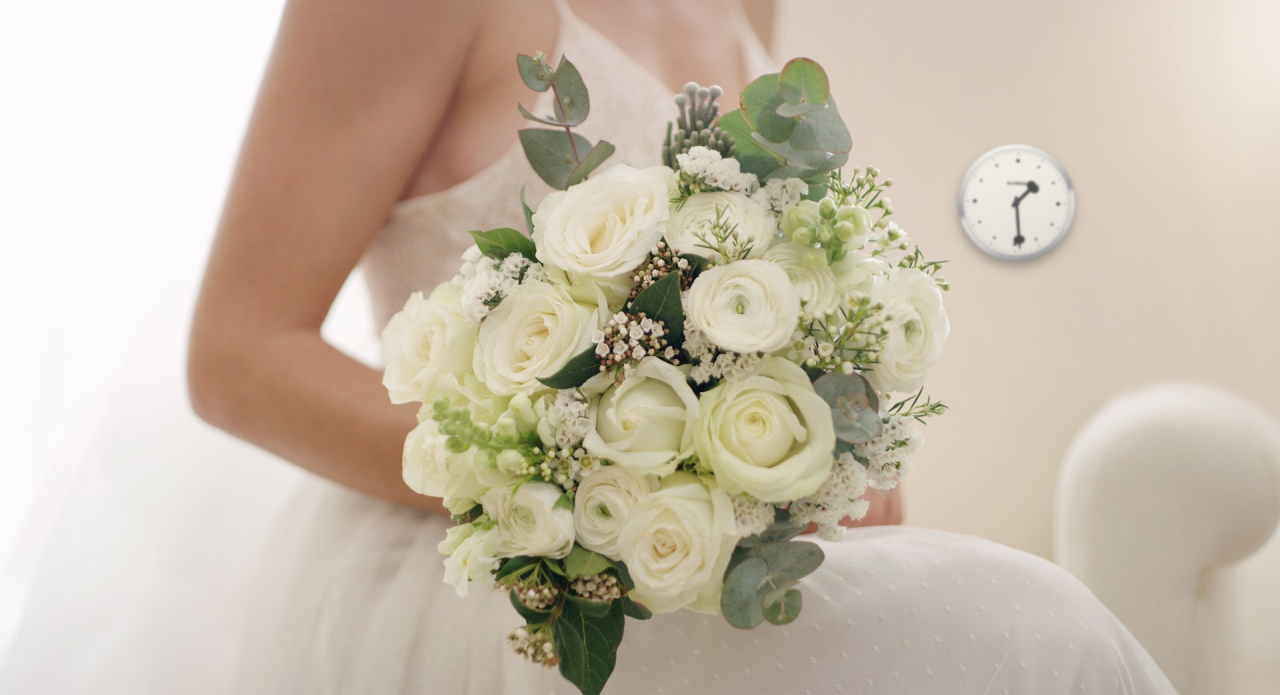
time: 1:29
